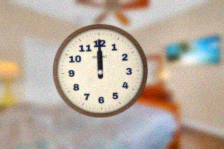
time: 12:00
